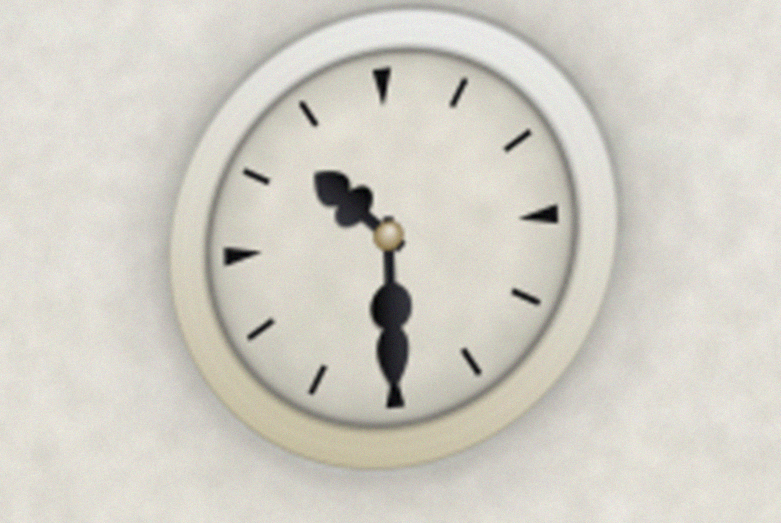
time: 10:30
